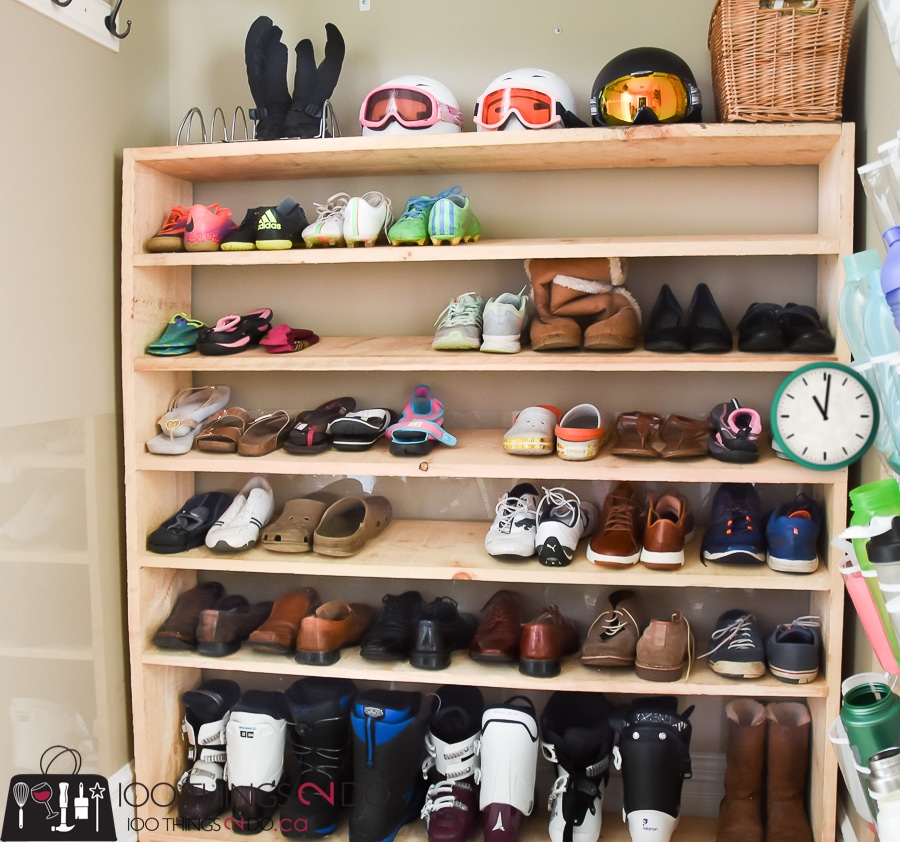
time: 11:01
